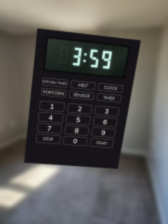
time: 3:59
